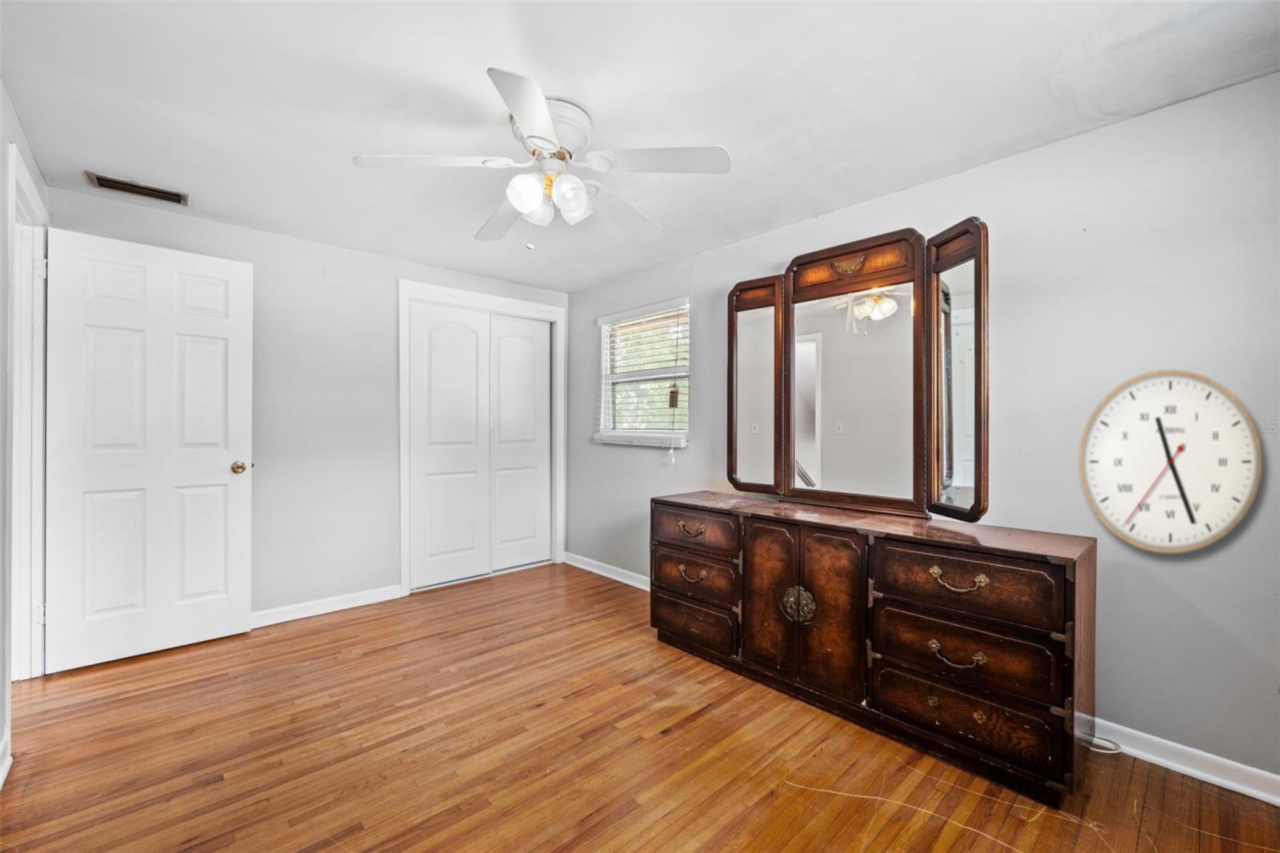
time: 11:26:36
